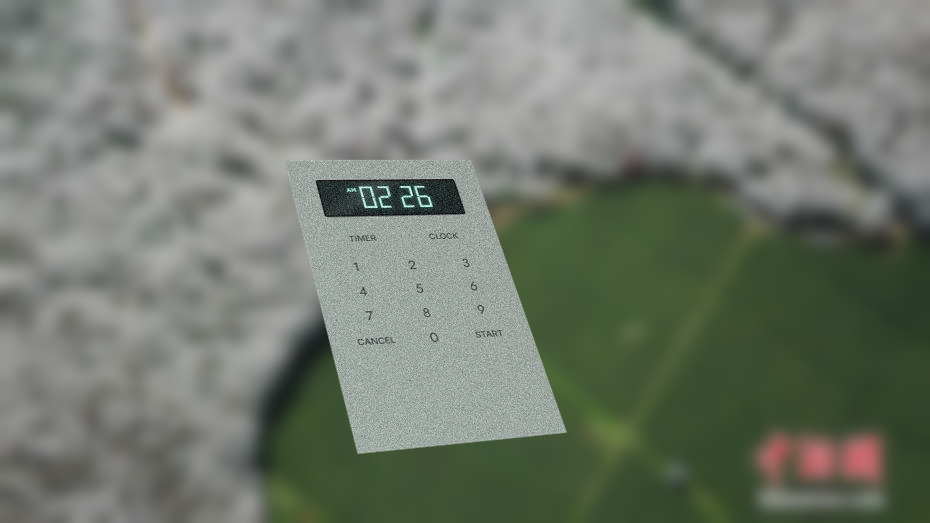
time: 2:26
